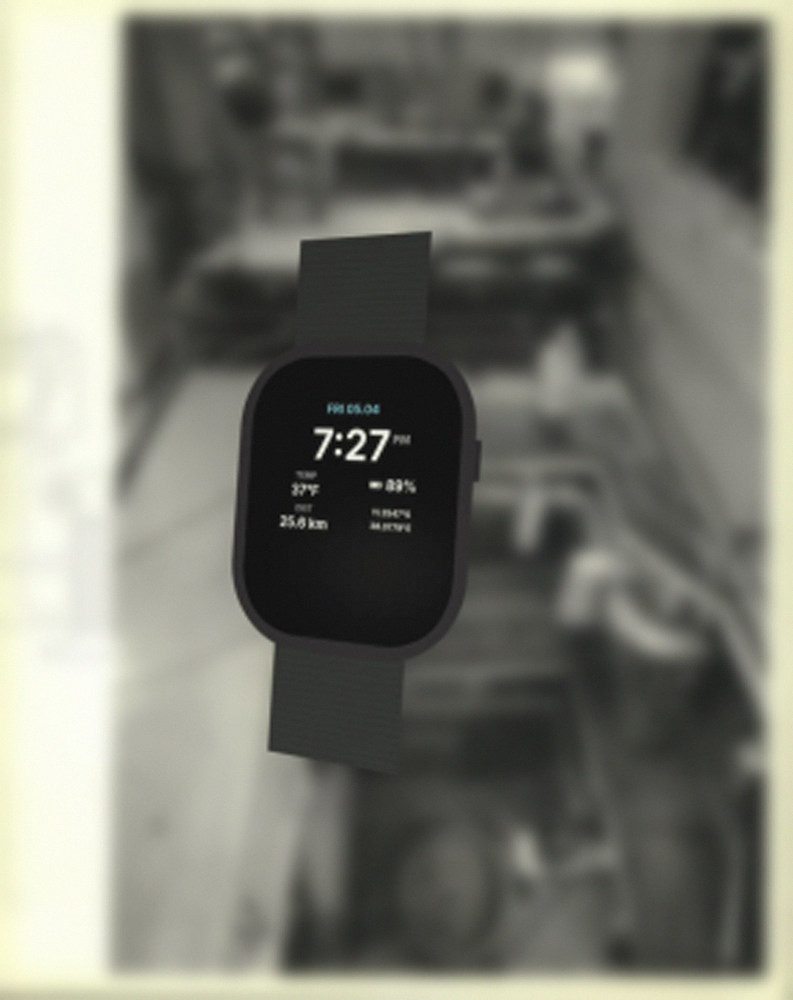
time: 7:27
